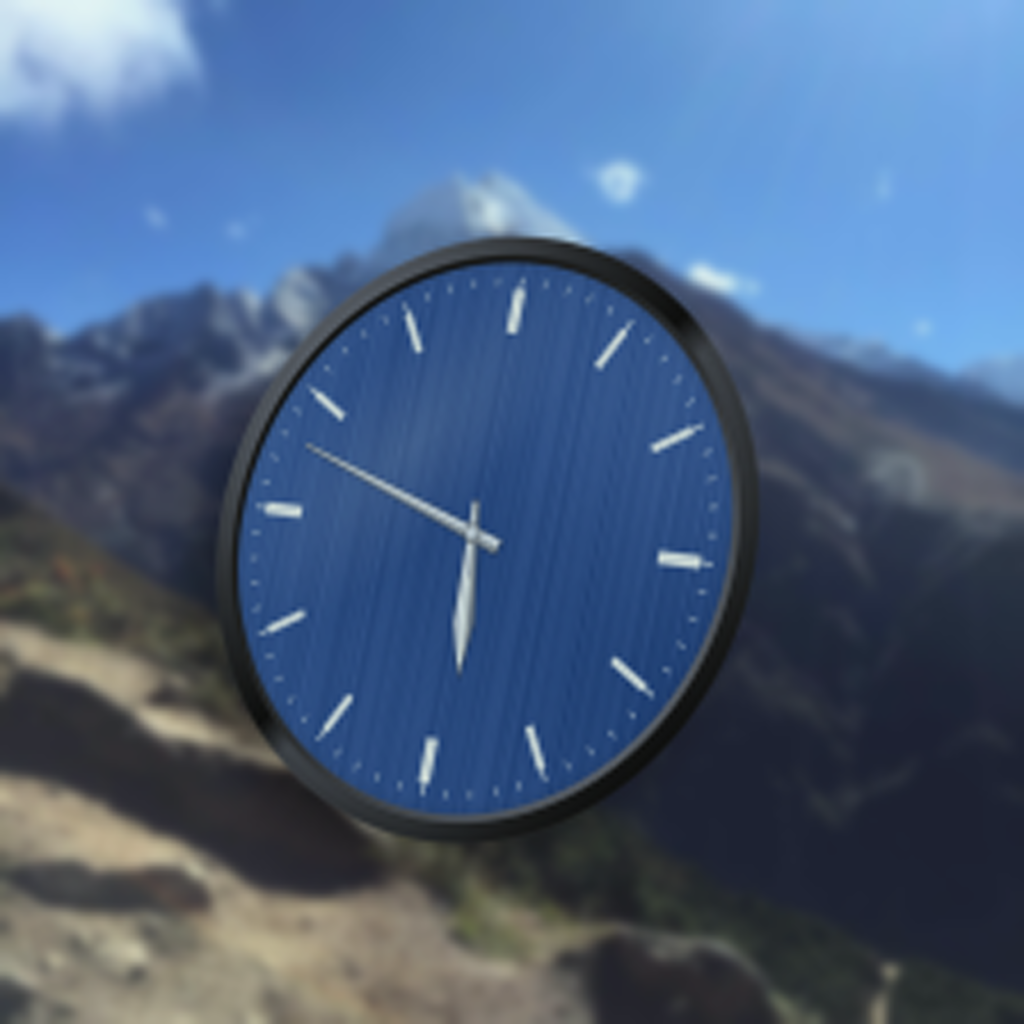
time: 5:48
